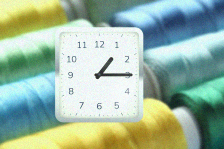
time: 1:15
